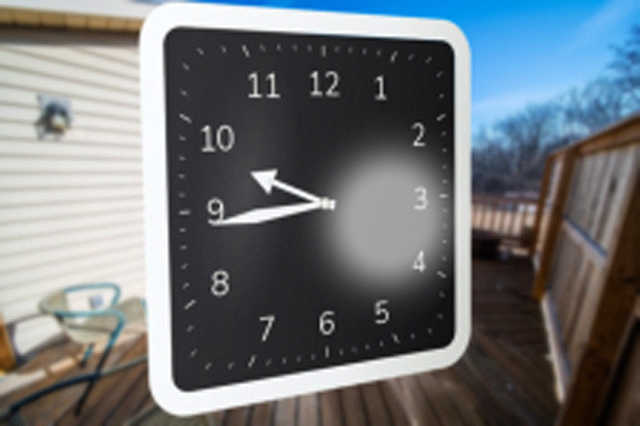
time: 9:44
